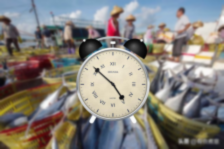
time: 4:52
